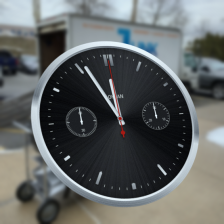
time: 11:56
